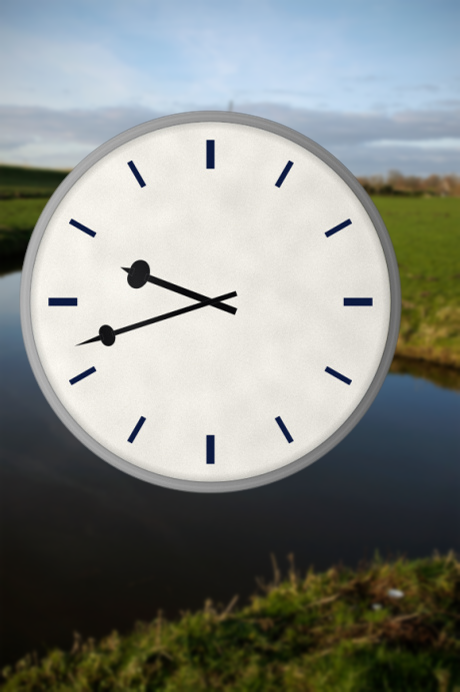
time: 9:42
